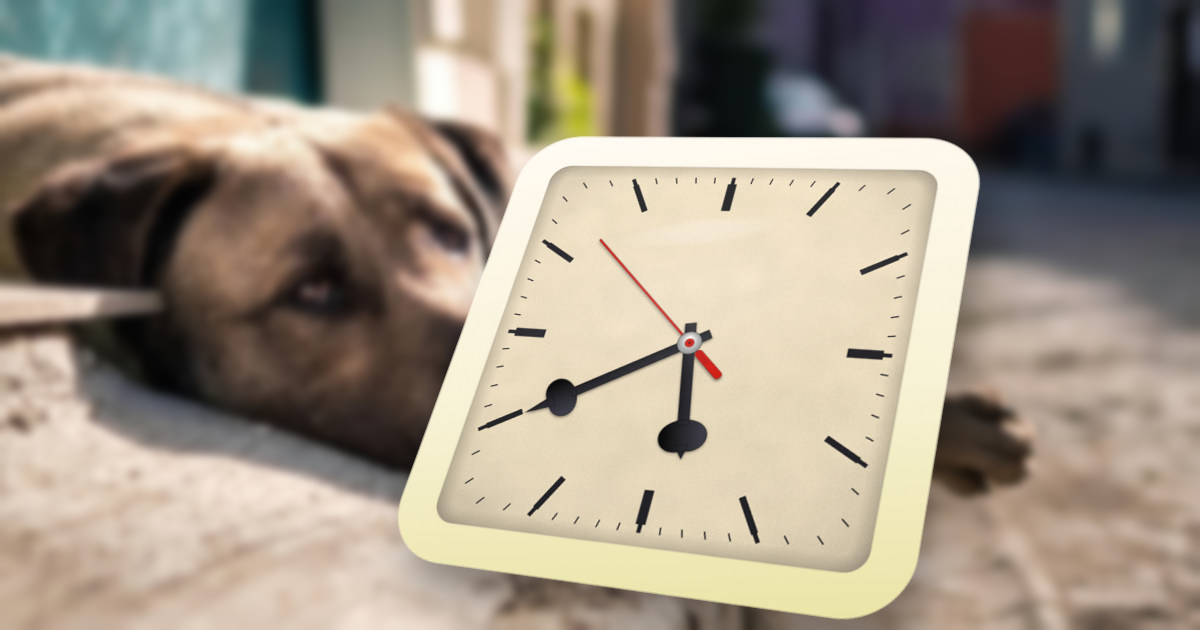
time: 5:39:52
